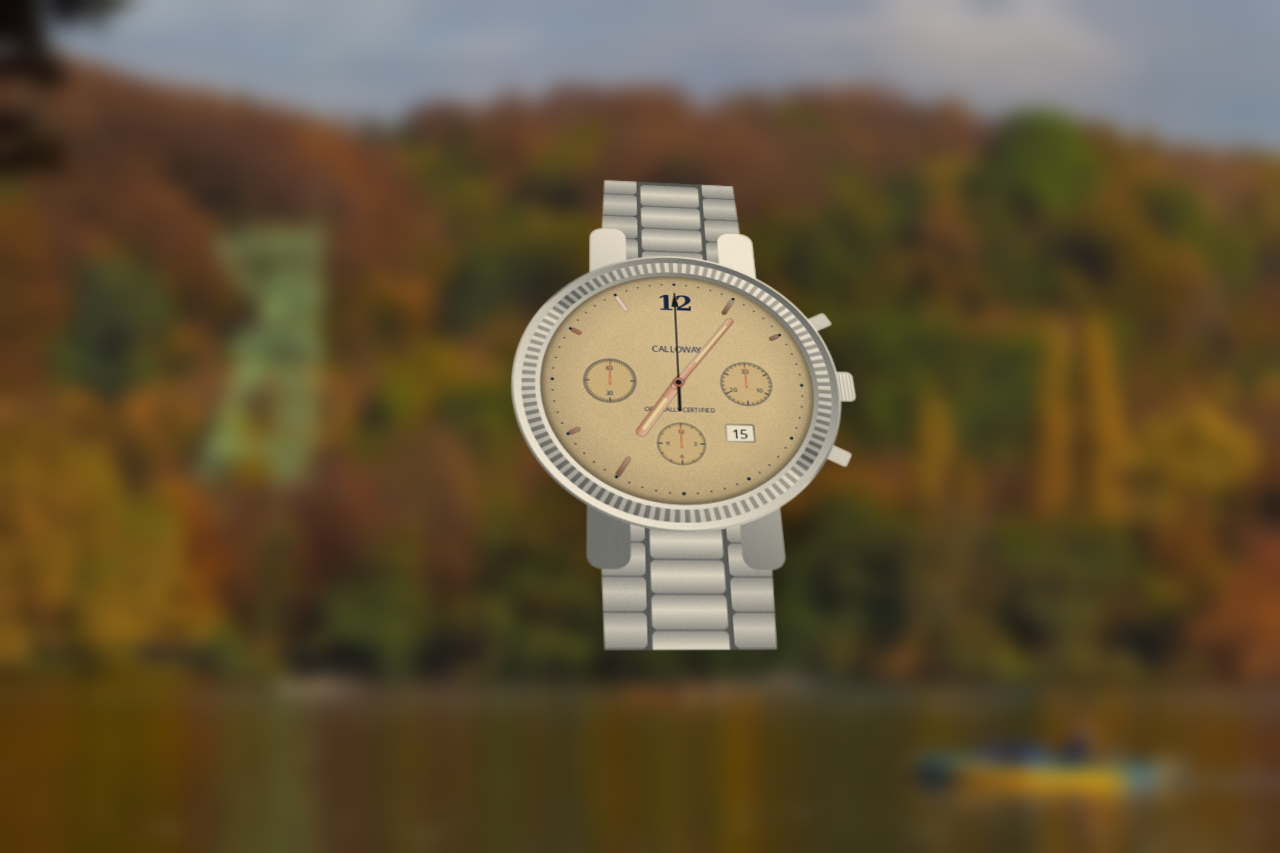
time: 7:06
